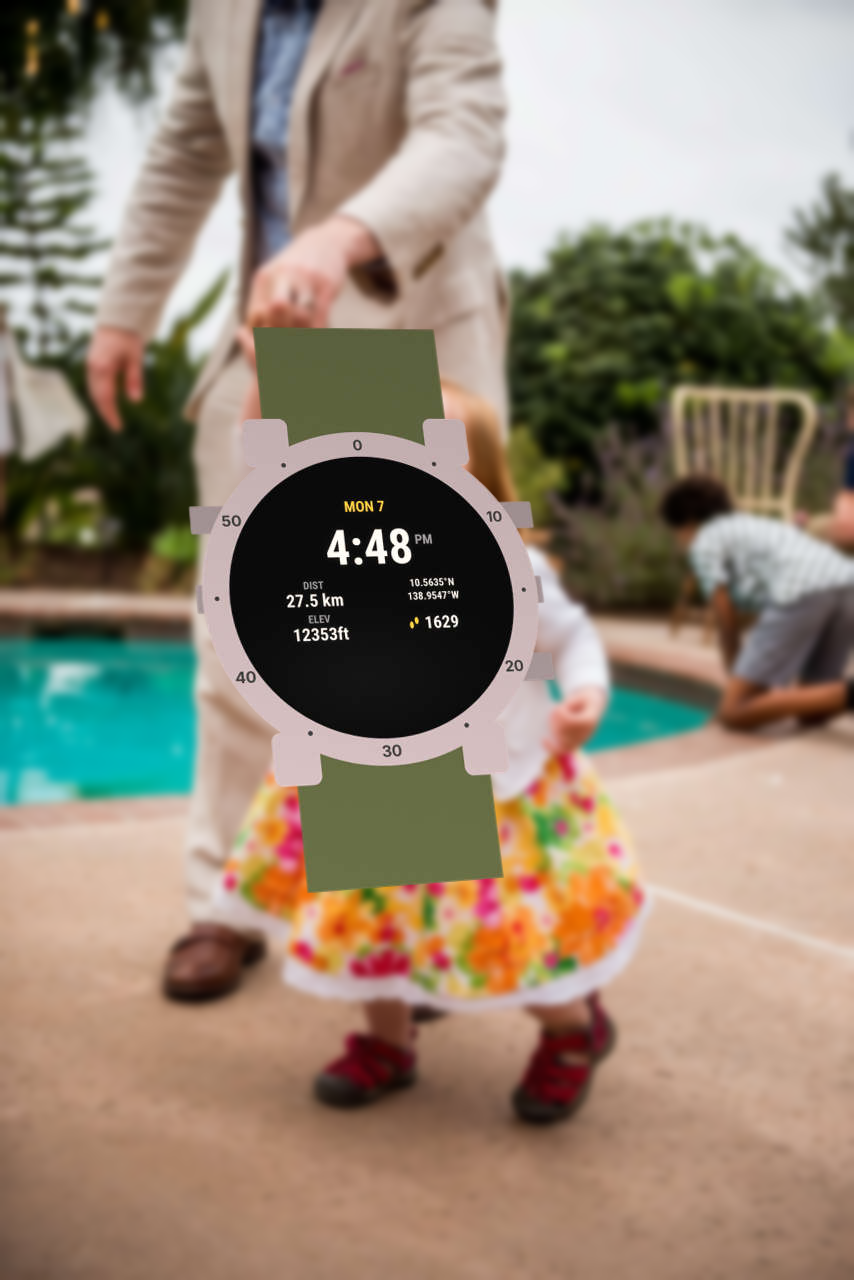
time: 4:48
